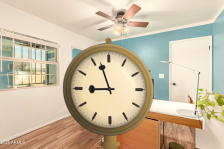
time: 8:57
